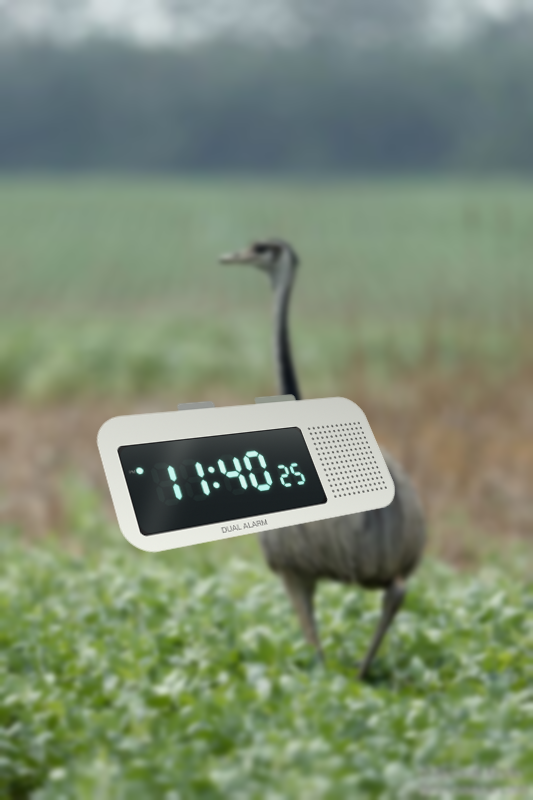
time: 11:40:25
